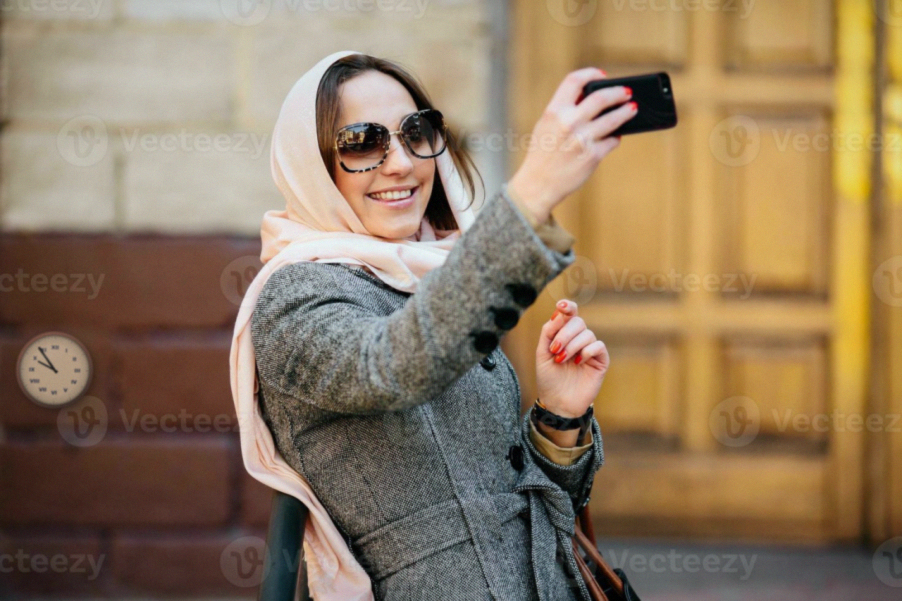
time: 9:54
